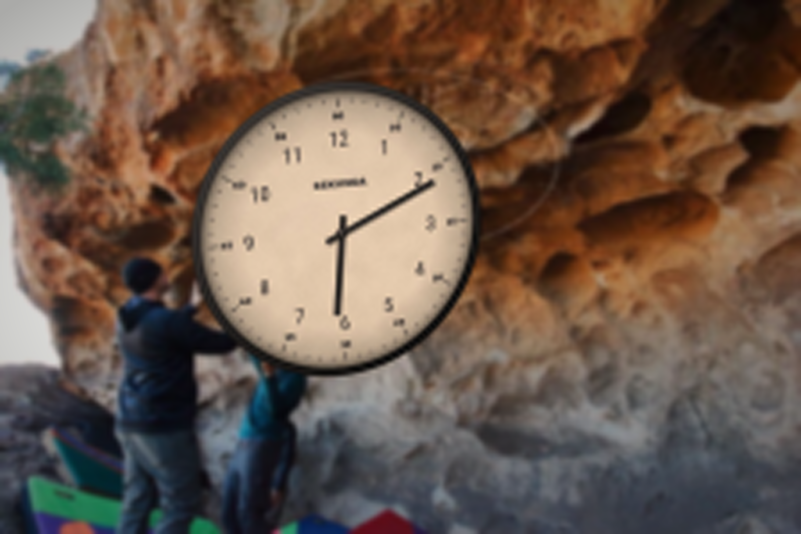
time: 6:11
